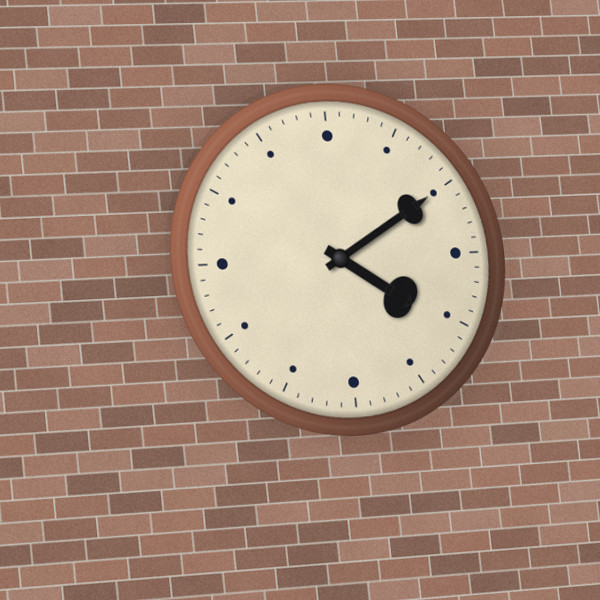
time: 4:10
